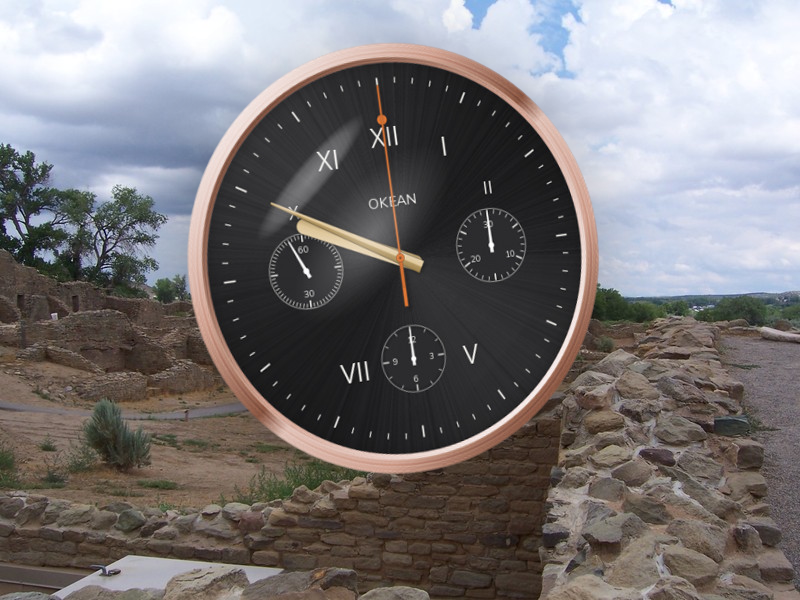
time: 9:49:56
